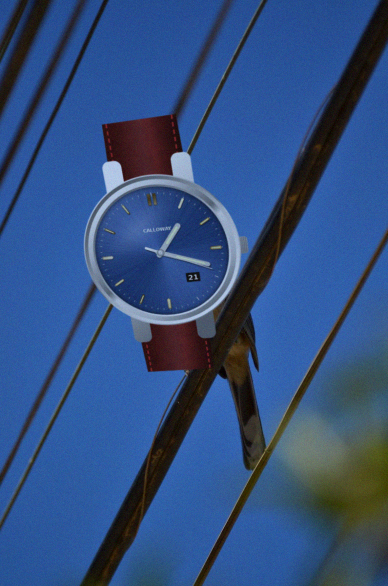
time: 1:18:19
